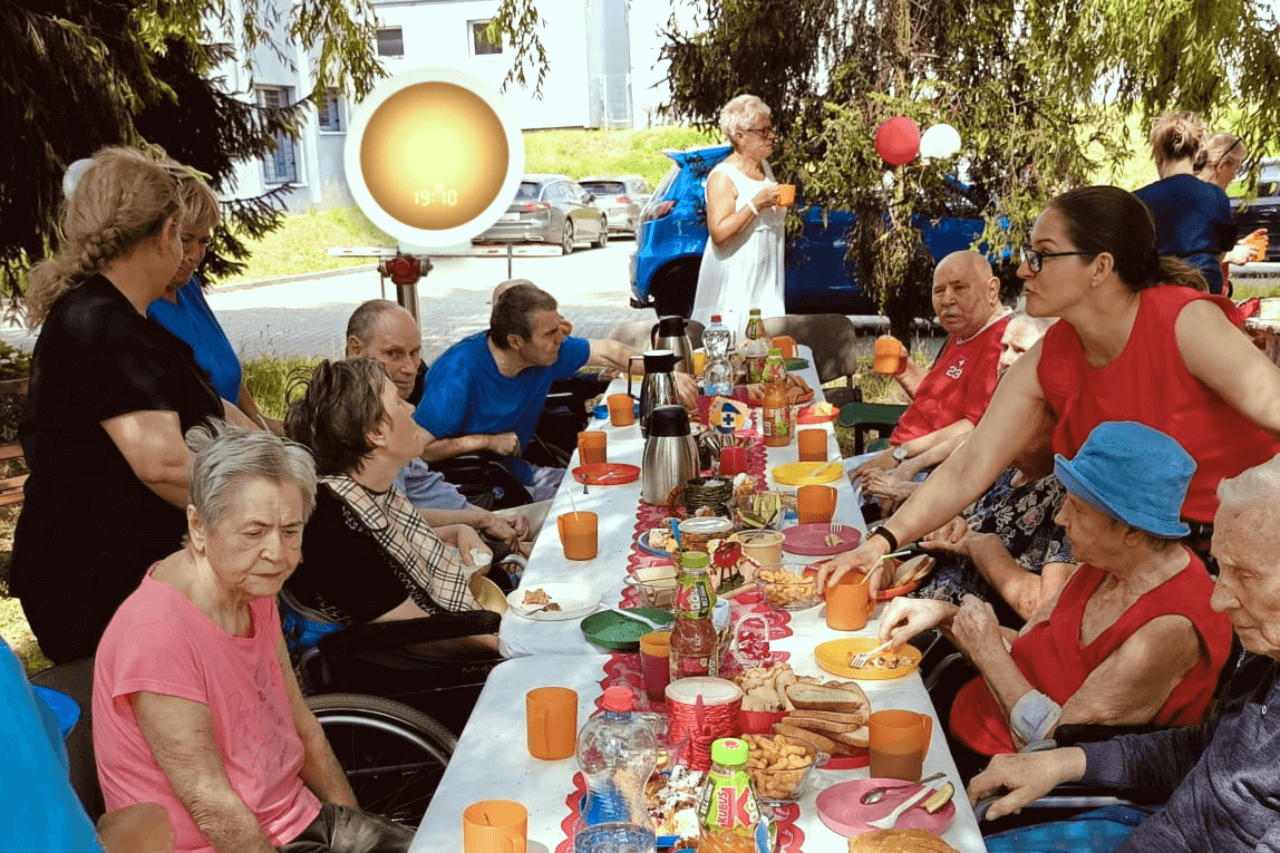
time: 19:10
